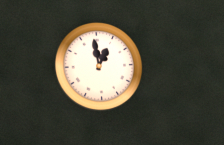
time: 12:59
